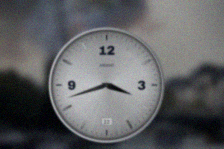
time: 3:42
